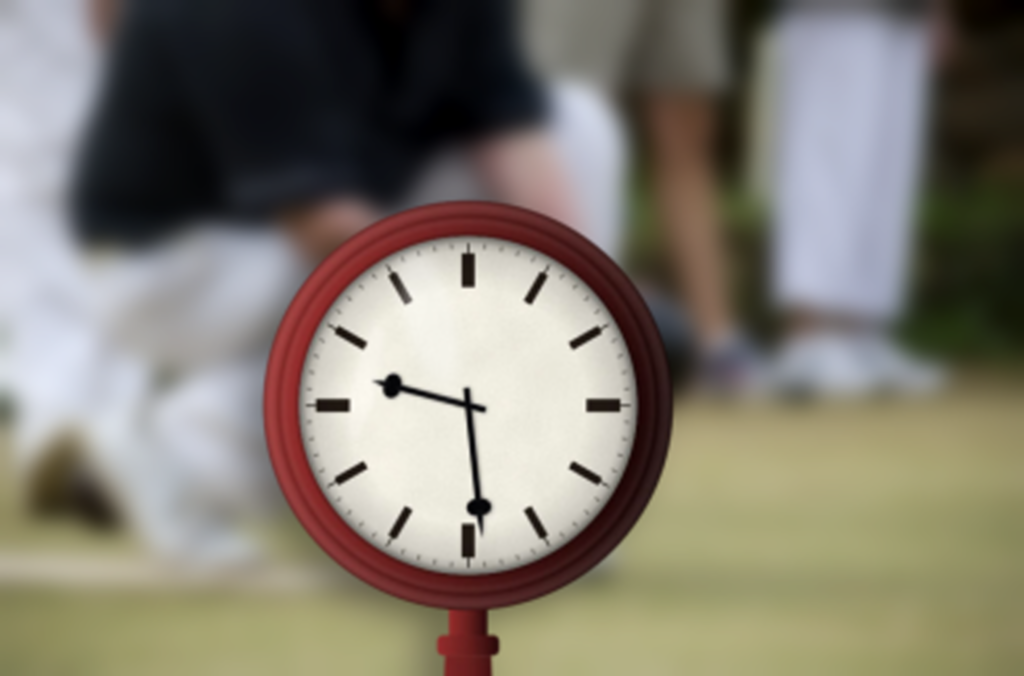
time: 9:29
